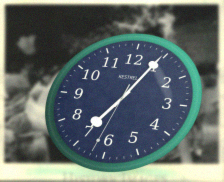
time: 7:04:32
